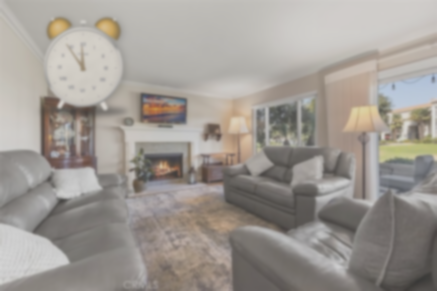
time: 11:54
